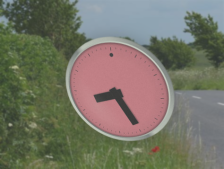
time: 8:25
